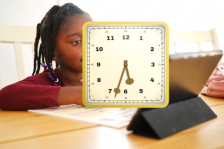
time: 5:33
